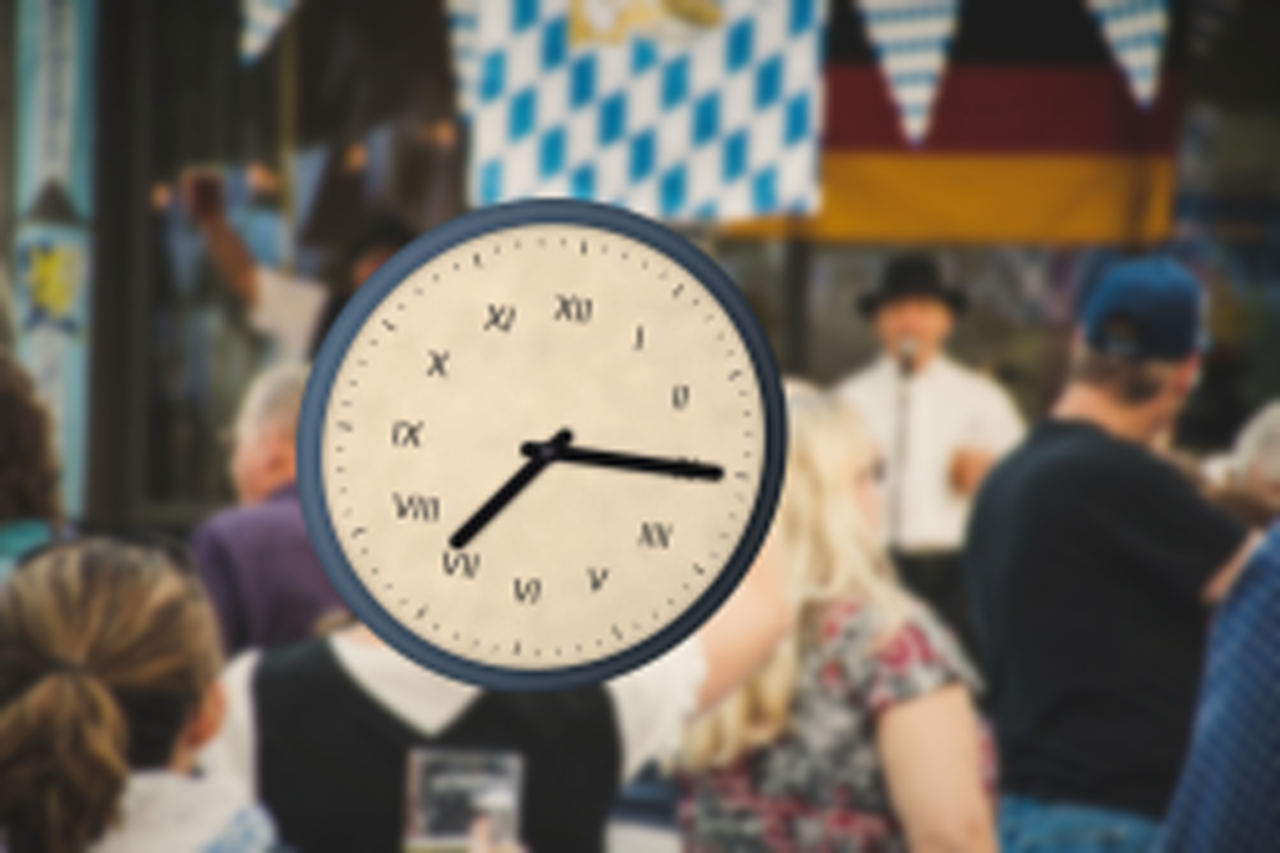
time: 7:15
